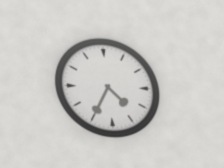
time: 4:35
